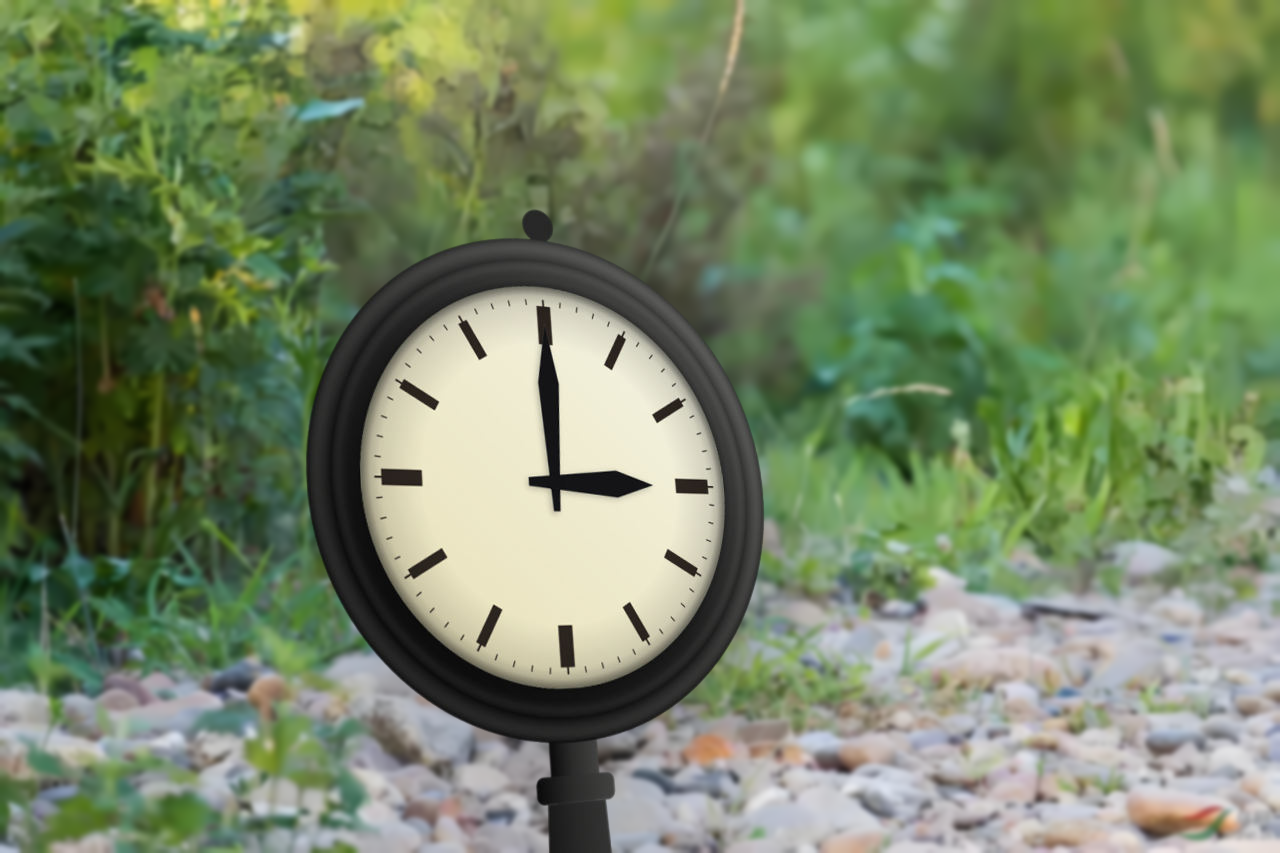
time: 3:00
